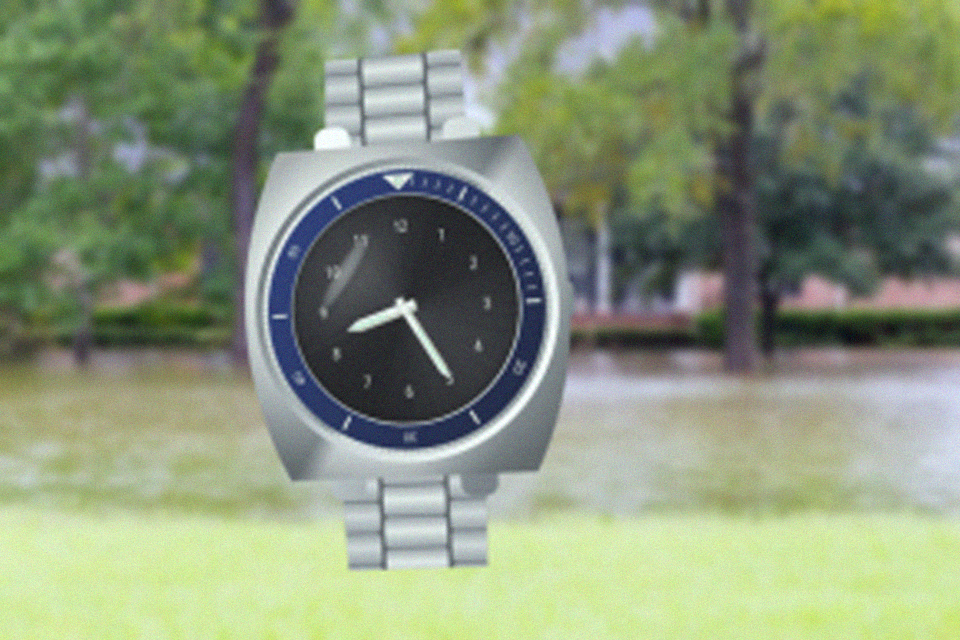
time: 8:25
